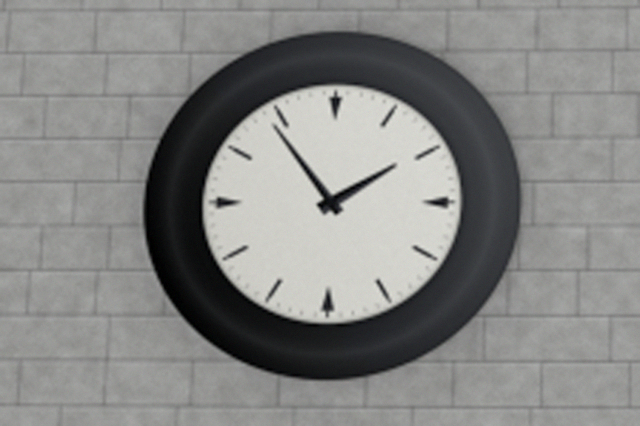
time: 1:54
